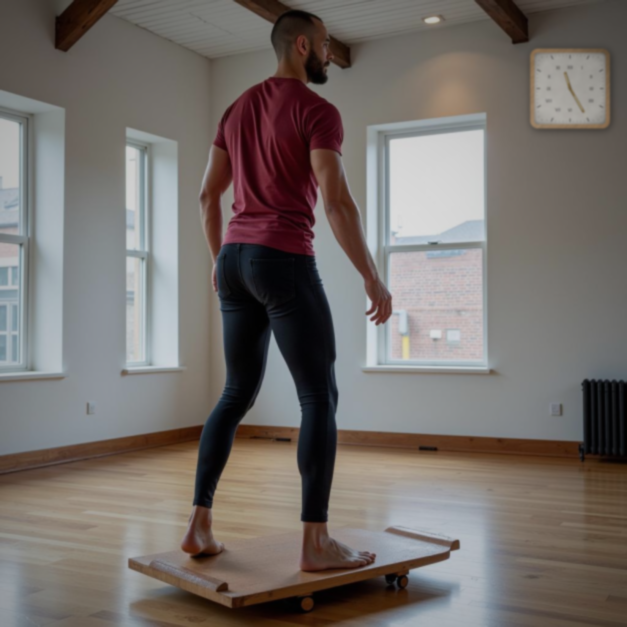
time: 11:25
